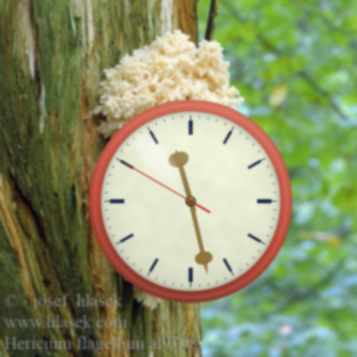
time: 11:27:50
